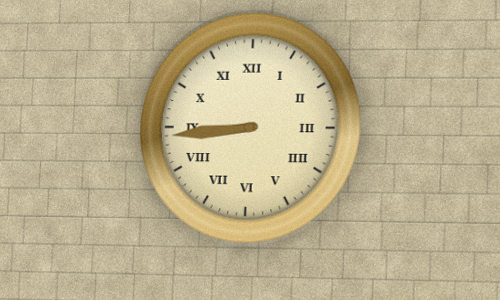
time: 8:44
